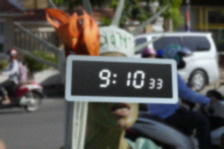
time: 9:10
